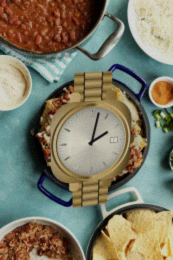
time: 2:02
